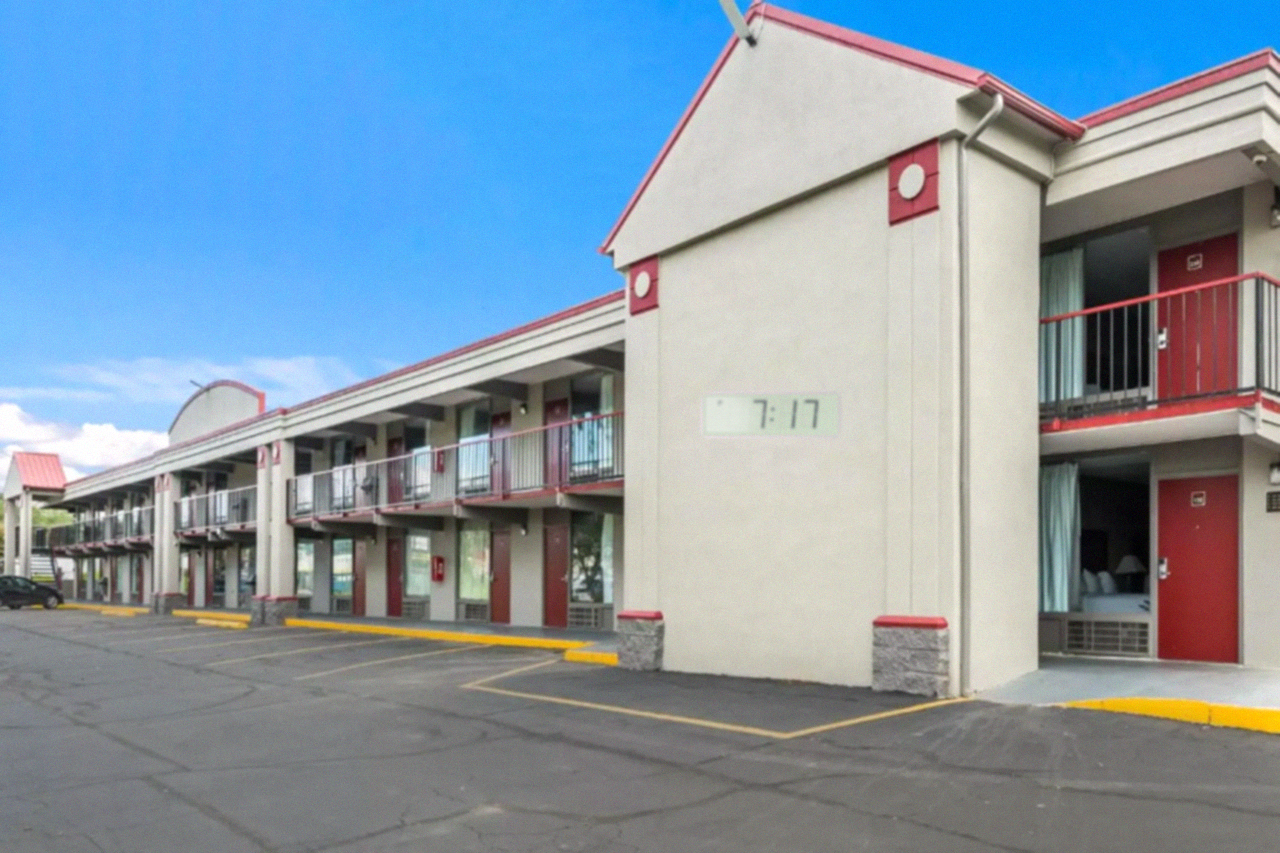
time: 7:17
